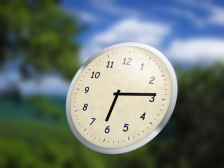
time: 6:14
